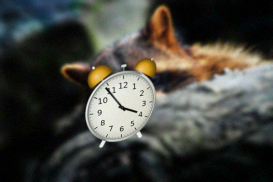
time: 3:54
